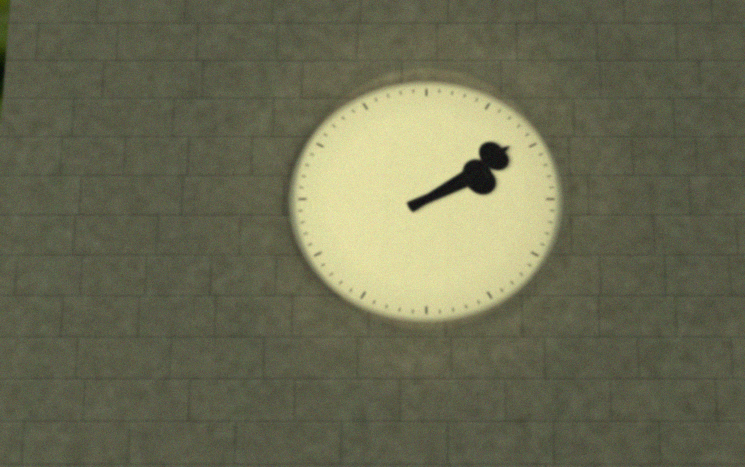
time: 2:09
